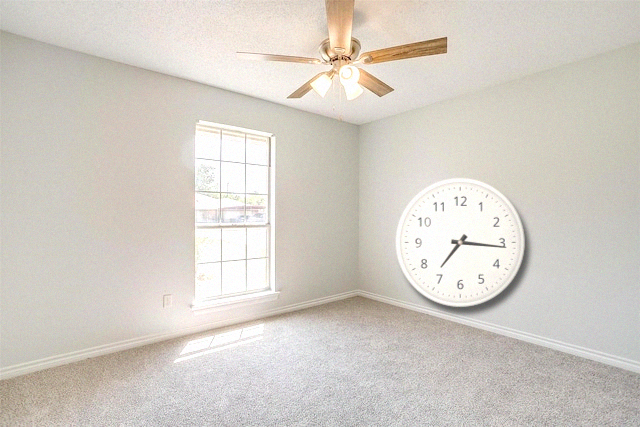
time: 7:16
